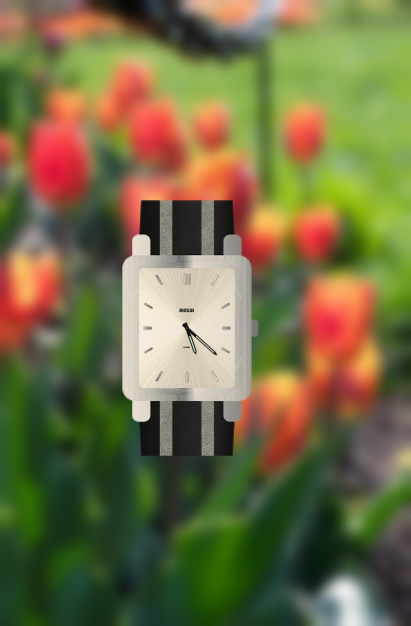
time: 5:22
